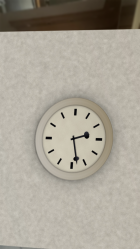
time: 2:28
